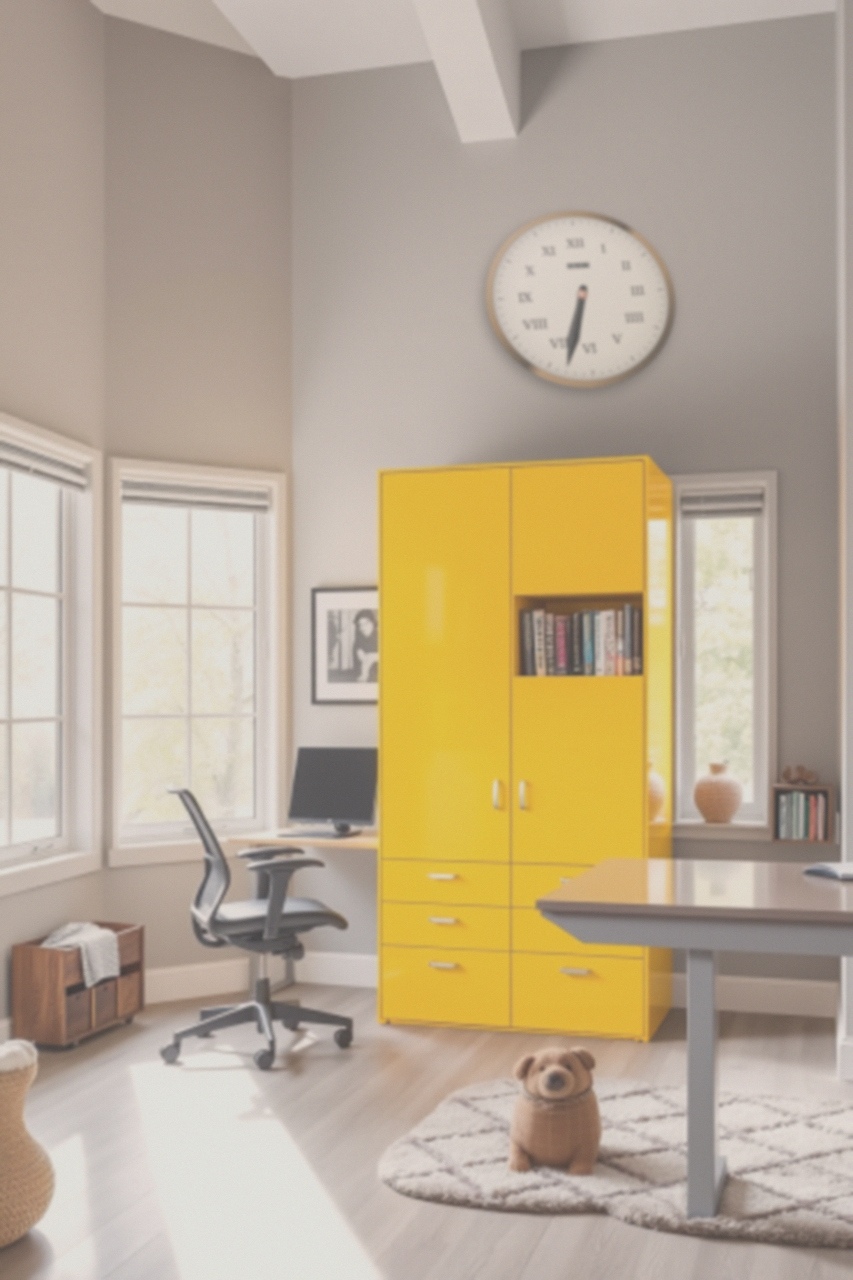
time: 6:33
